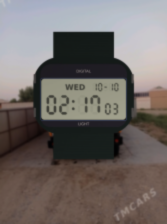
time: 2:17:03
